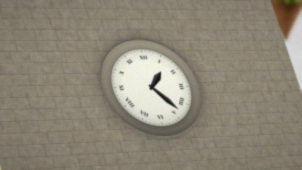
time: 1:23
